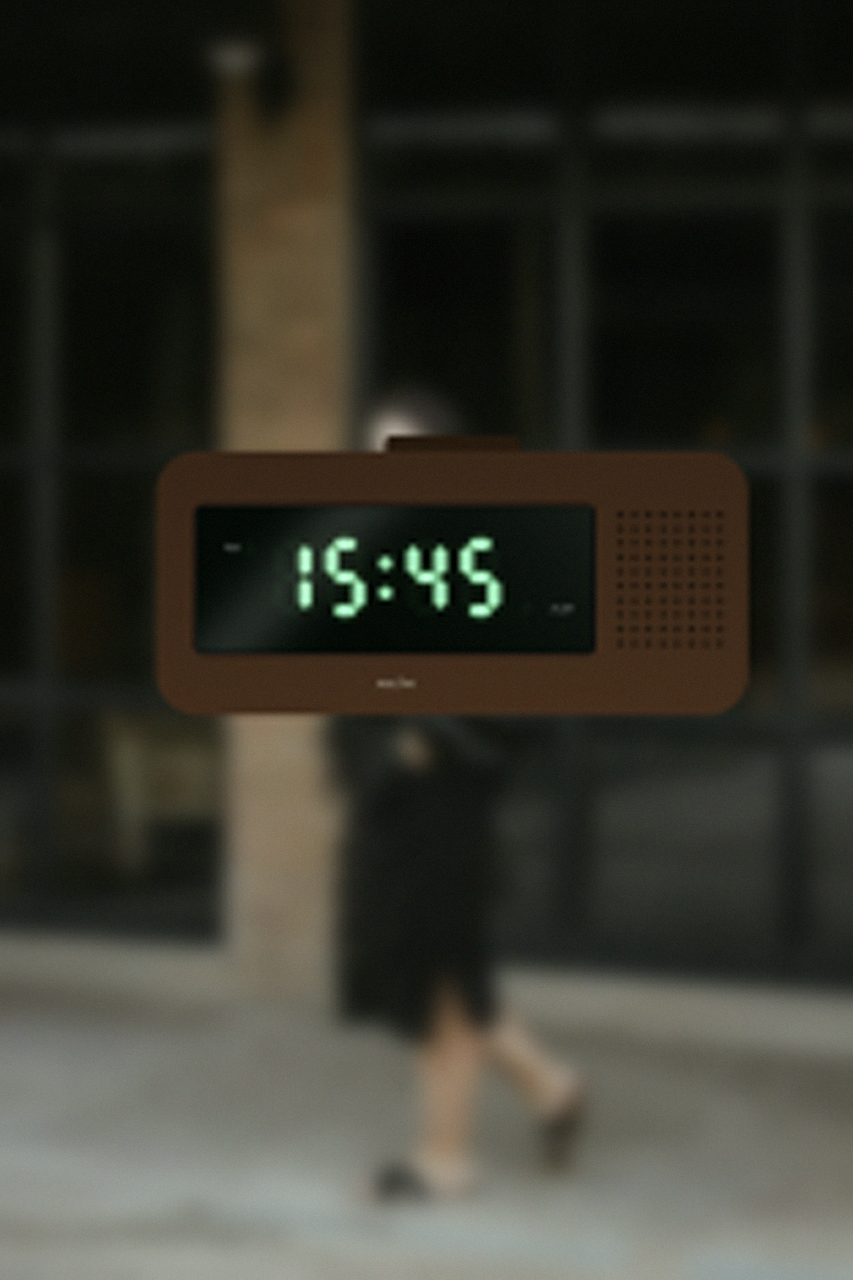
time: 15:45
